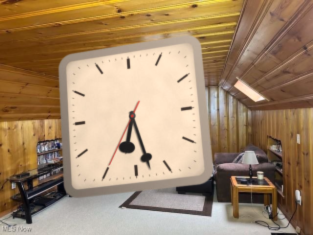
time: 6:27:35
